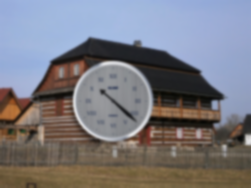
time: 10:22
